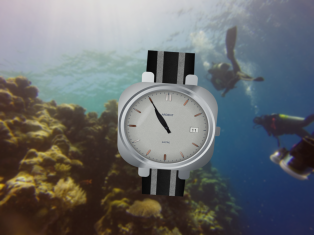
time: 10:55
